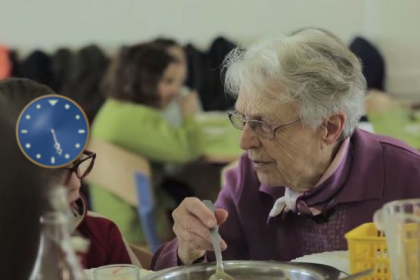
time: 5:27
